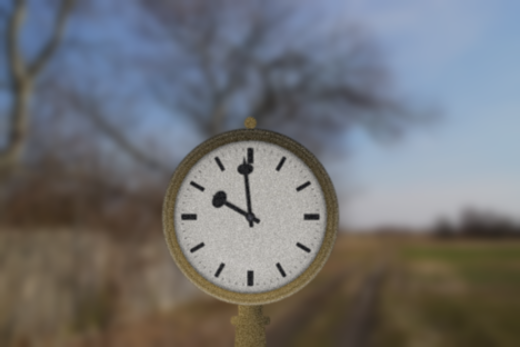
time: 9:59
